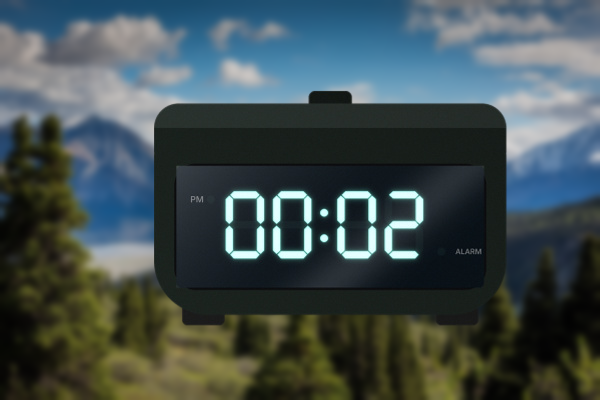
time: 0:02
